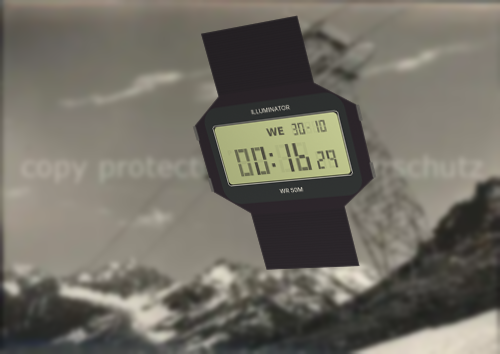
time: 0:16:29
